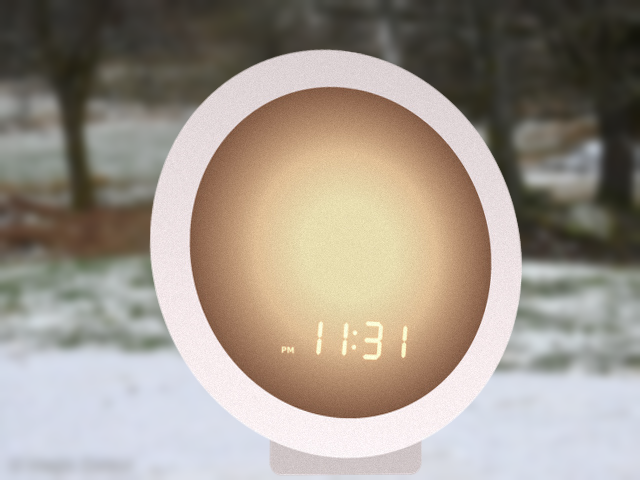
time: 11:31
